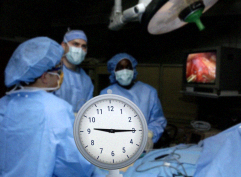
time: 9:15
